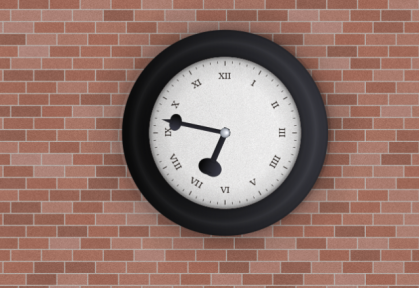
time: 6:47
